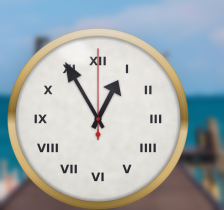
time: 12:55:00
